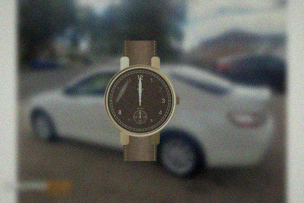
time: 12:00
